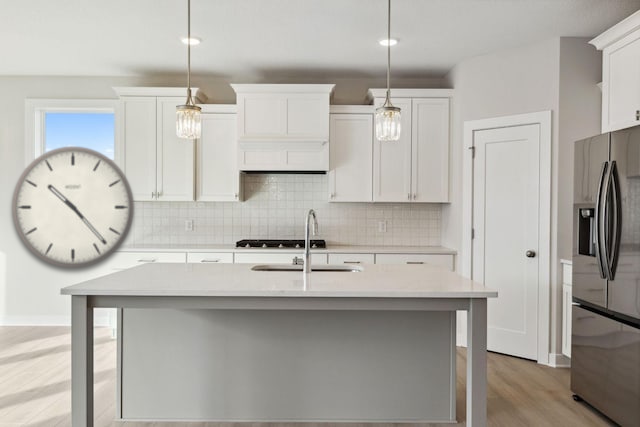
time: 10:23
